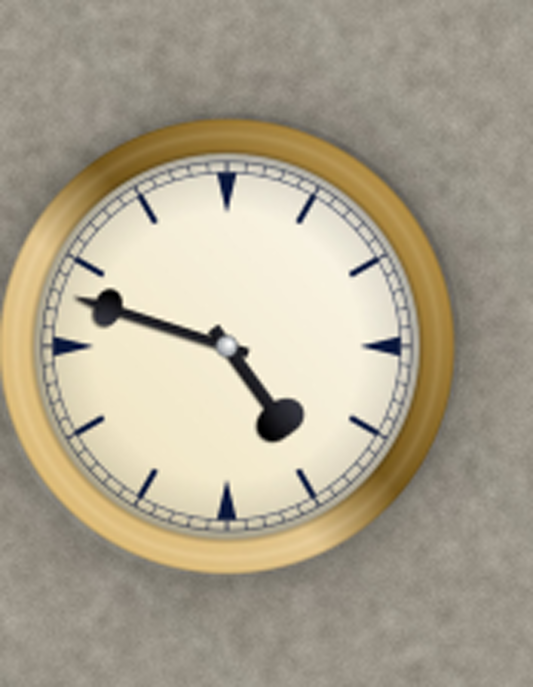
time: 4:48
